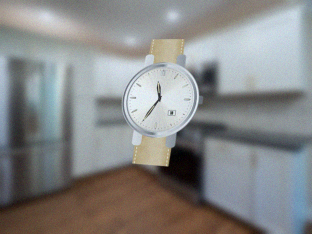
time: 11:35
